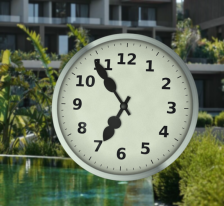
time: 6:54
